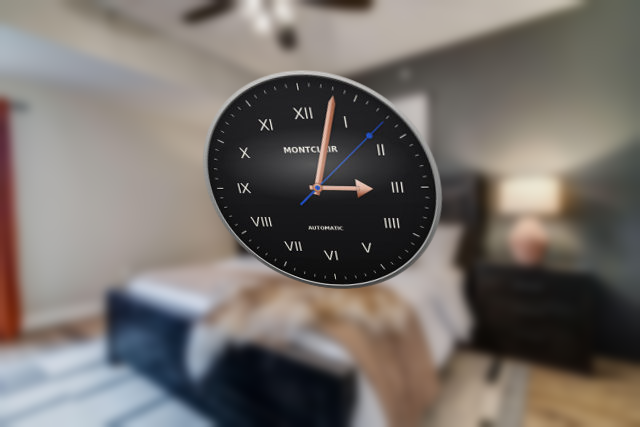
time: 3:03:08
